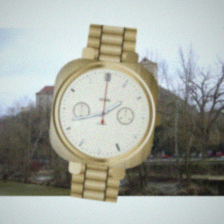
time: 1:42
